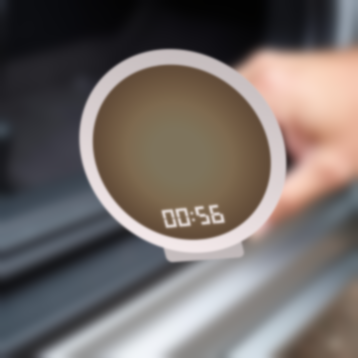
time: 0:56
